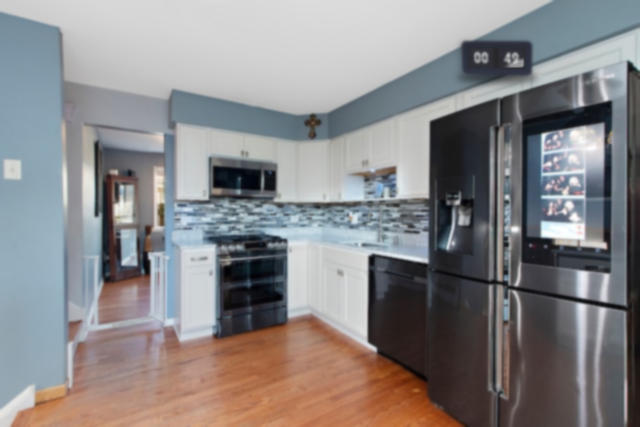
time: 0:49
